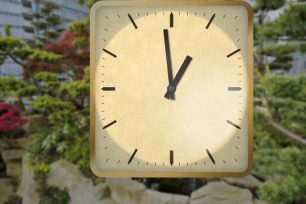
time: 12:59
